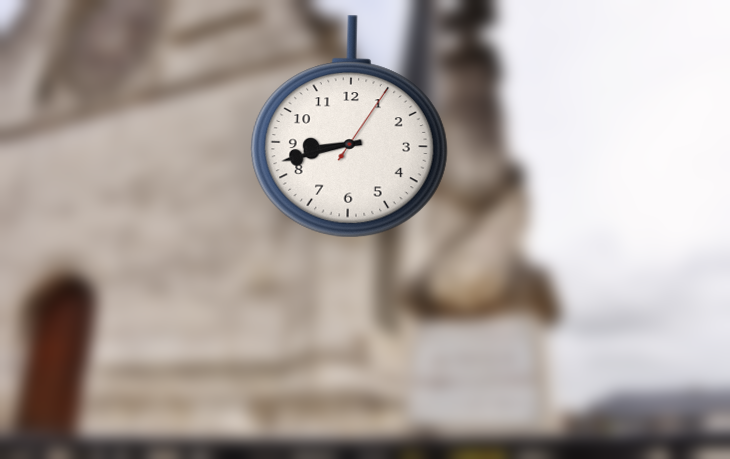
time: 8:42:05
